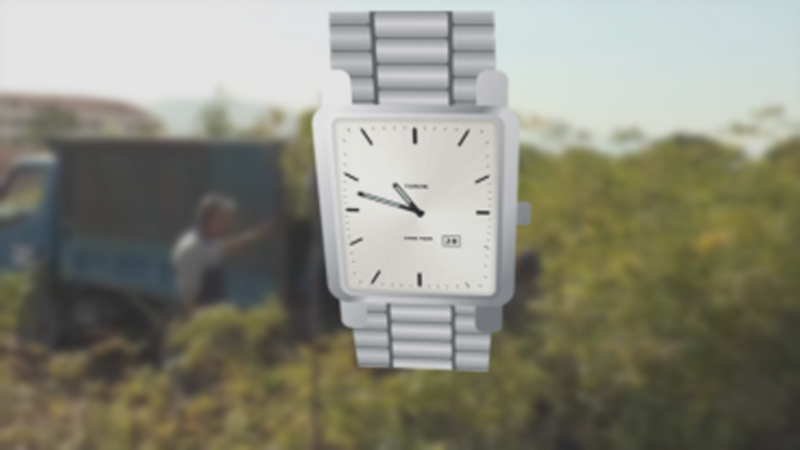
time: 10:48
